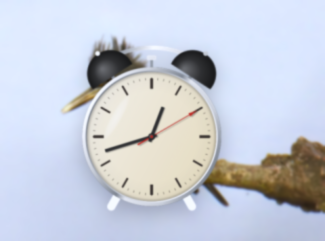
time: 12:42:10
